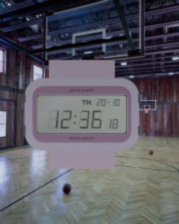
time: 12:36:18
